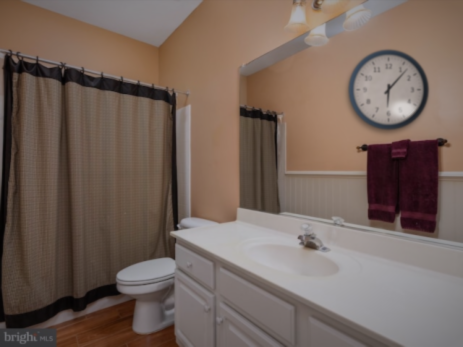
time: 6:07
